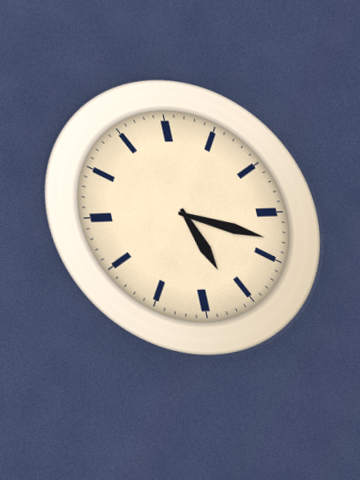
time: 5:18
